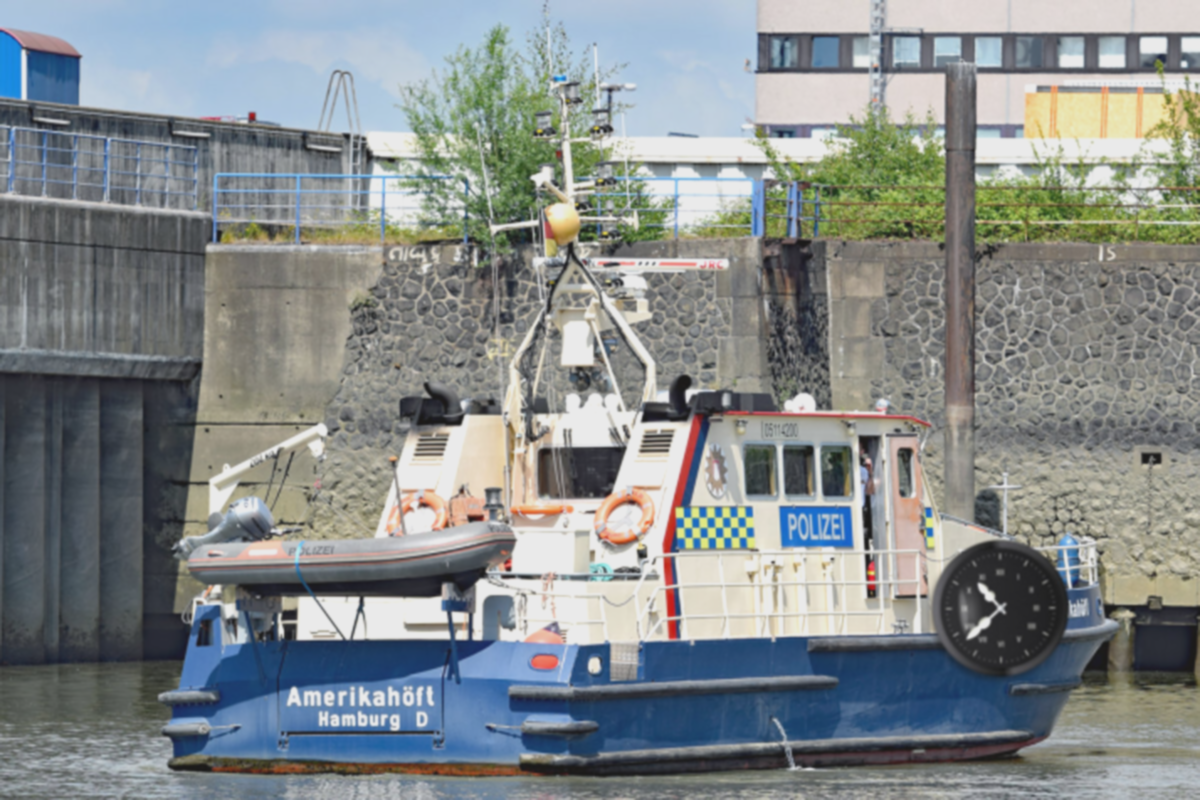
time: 10:38
